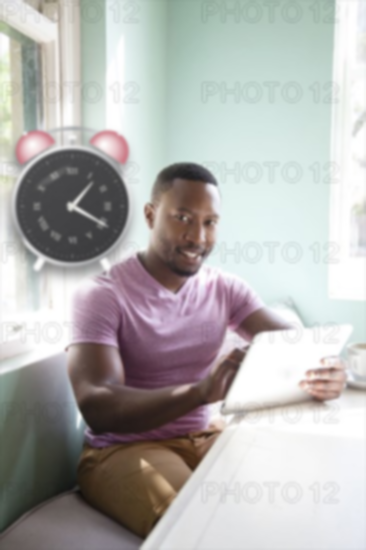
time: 1:20
